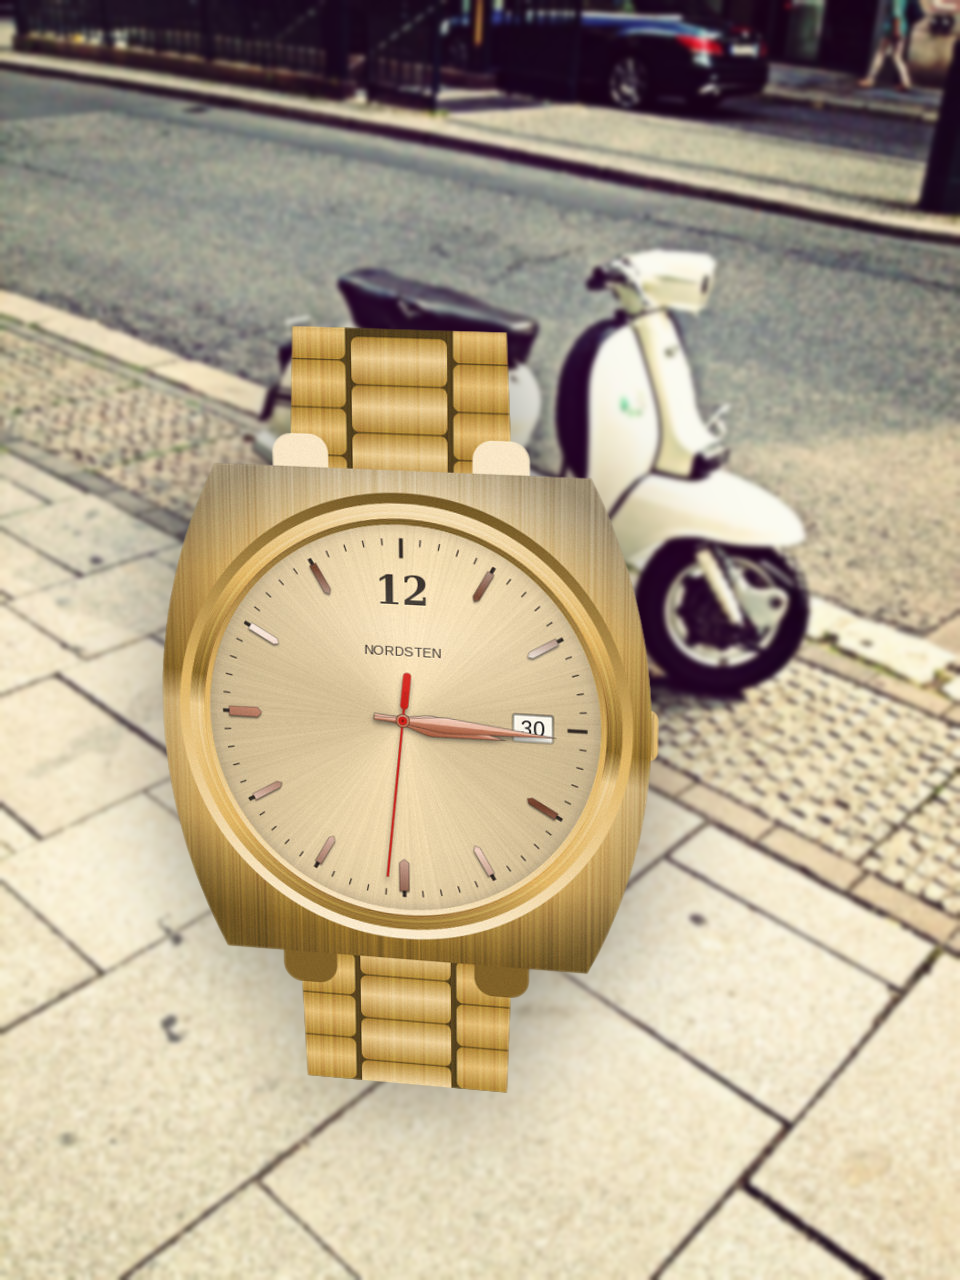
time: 3:15:31
